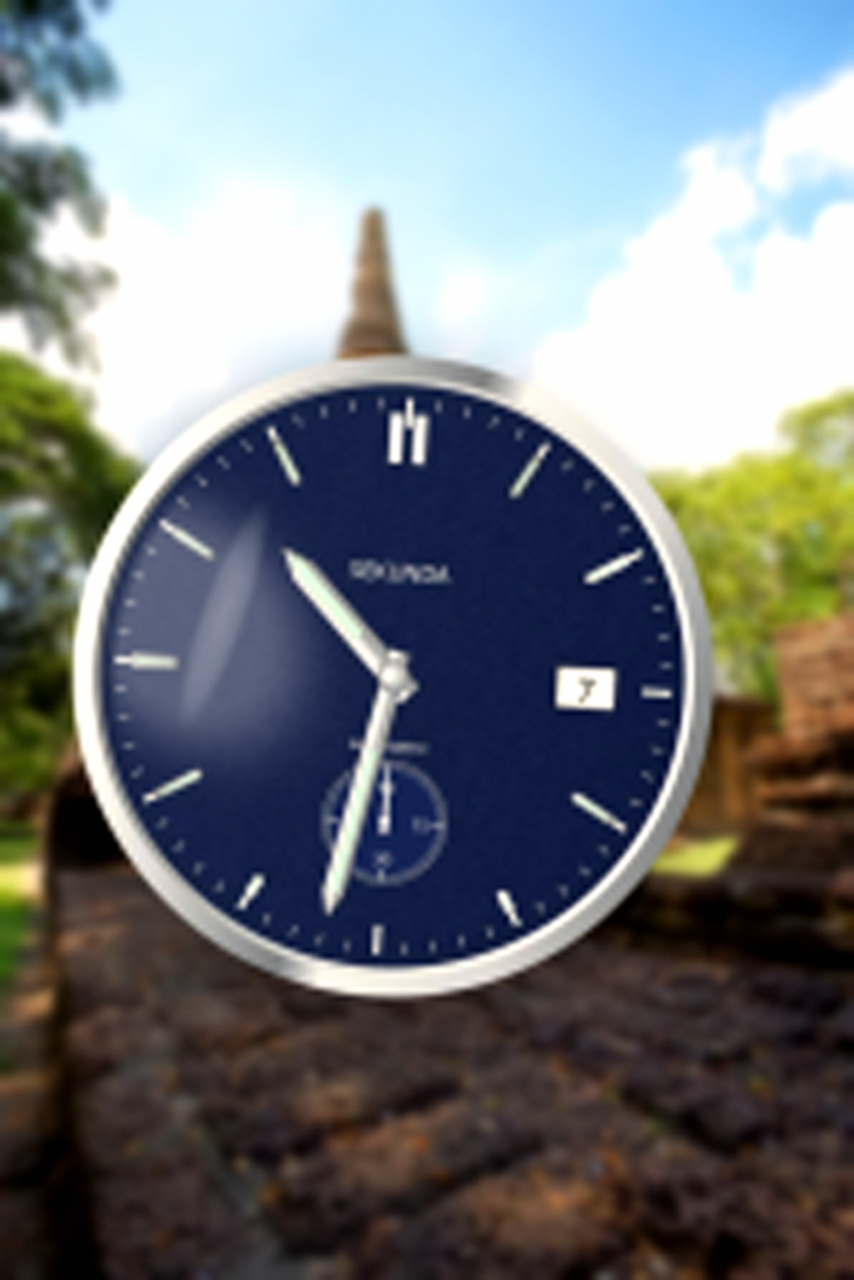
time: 10:32
